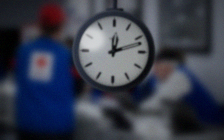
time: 12:12
